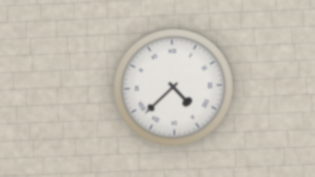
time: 4:38
